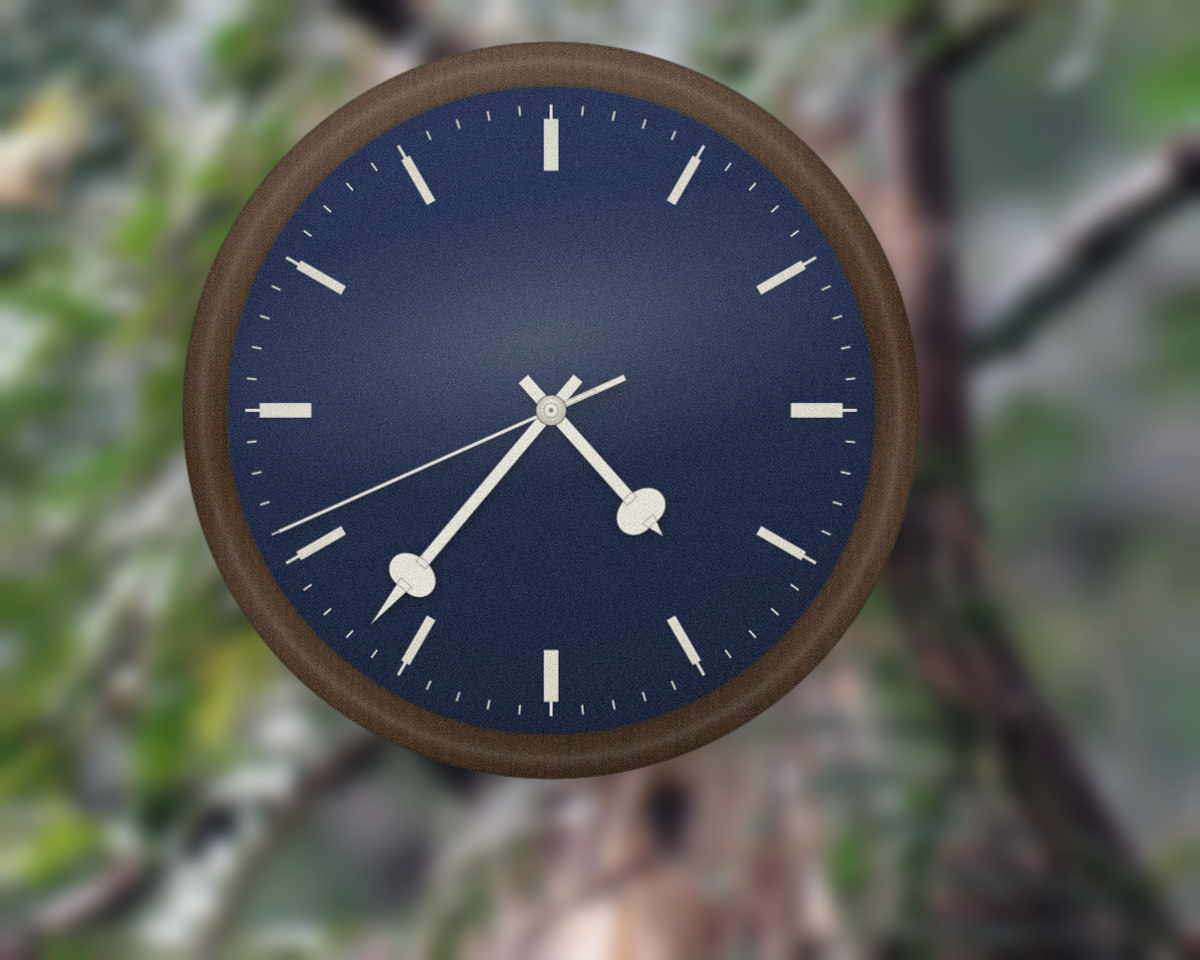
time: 4:36:41
